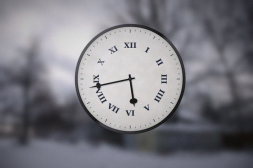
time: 5:43
